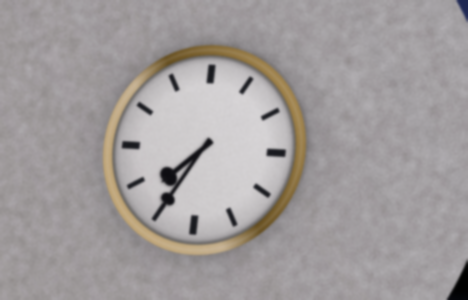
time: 7:35
